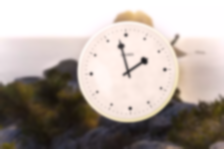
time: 1:58
